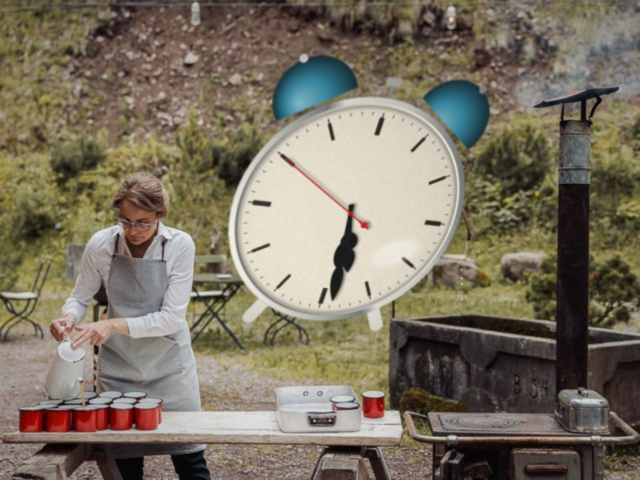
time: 5:28:50
